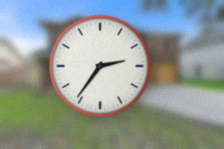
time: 2:36
